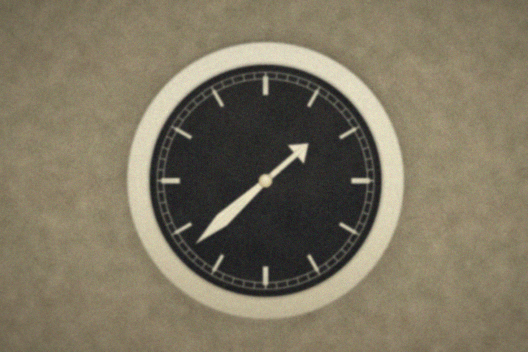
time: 1:38
